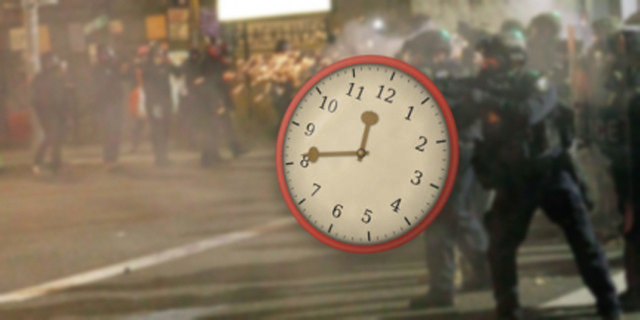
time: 11:41
